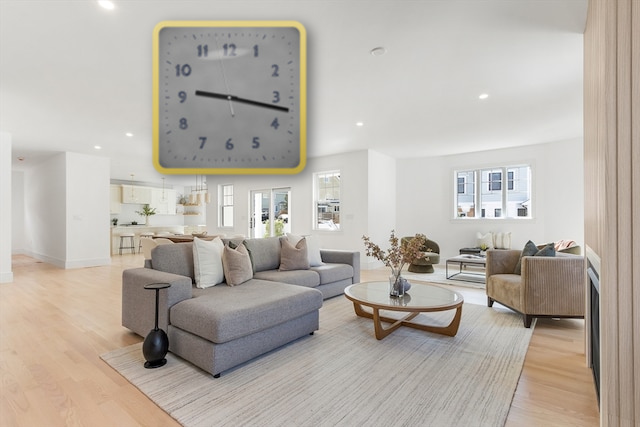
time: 9:16:58
